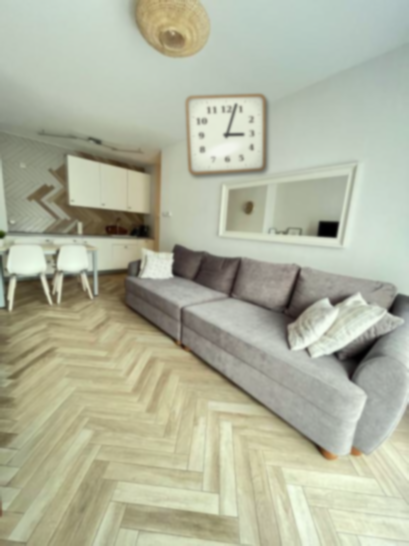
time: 3:03
